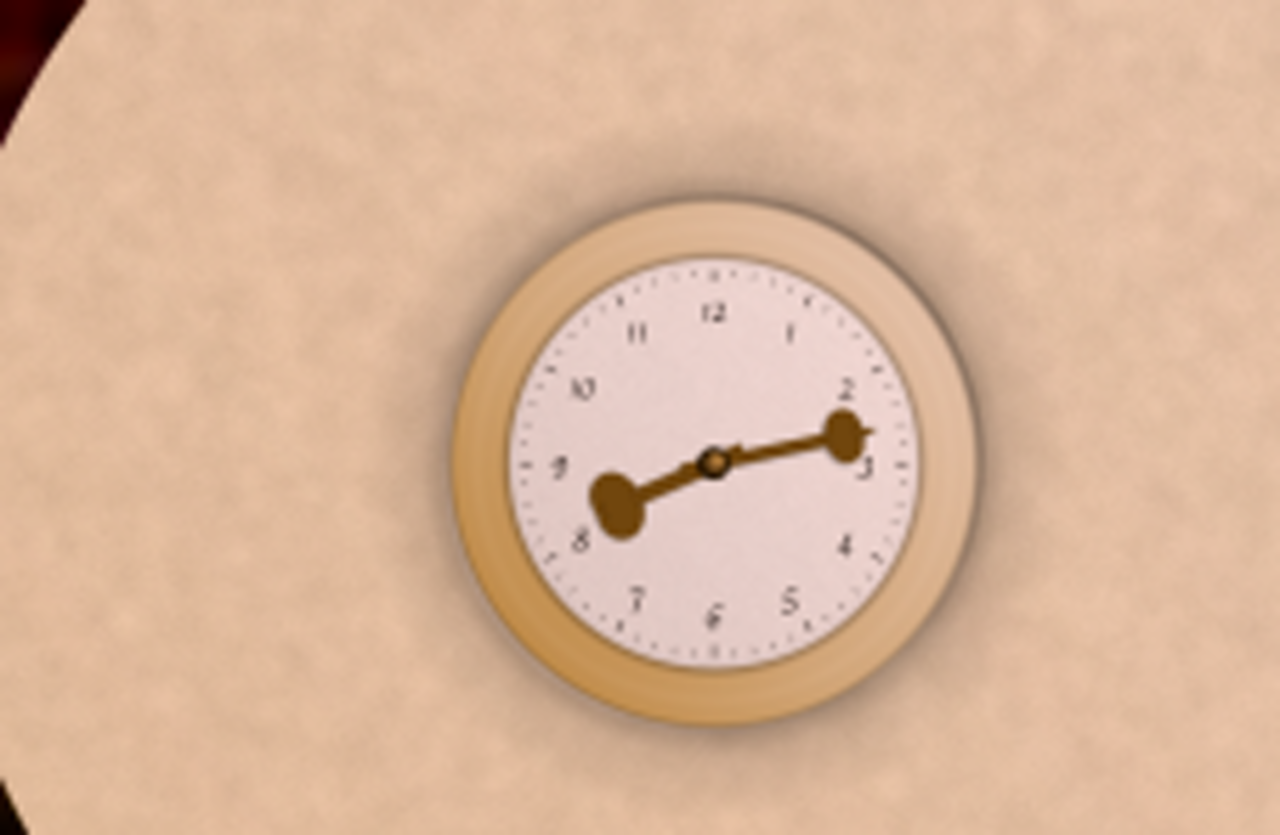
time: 8:13
